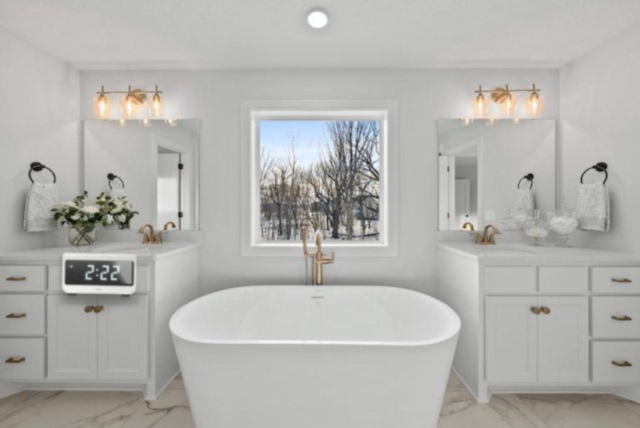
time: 2:22
